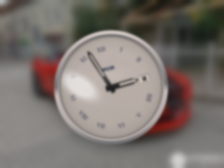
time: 2:57
